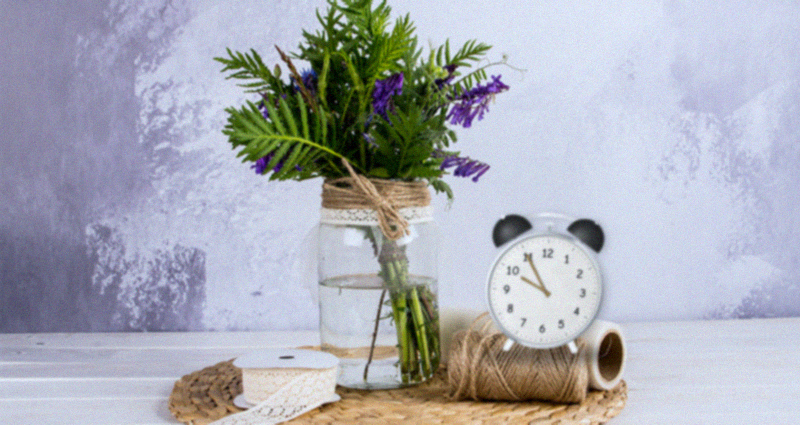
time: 9:55
